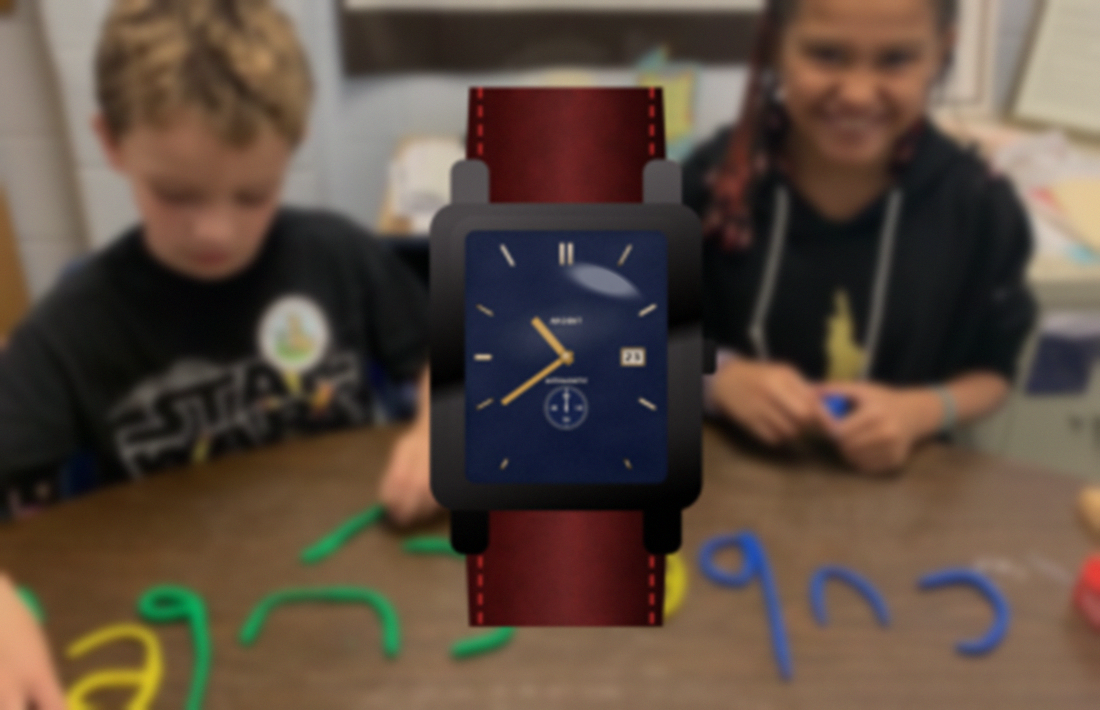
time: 10:39
